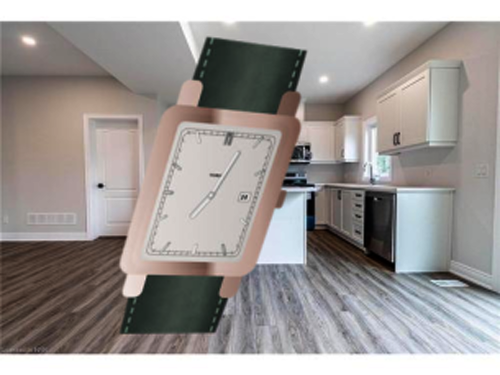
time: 7:03
